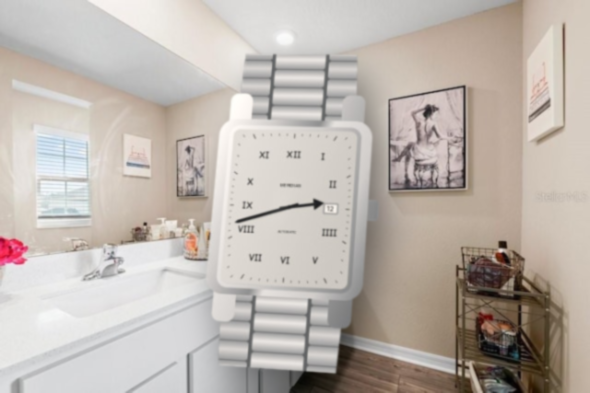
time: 2:42
